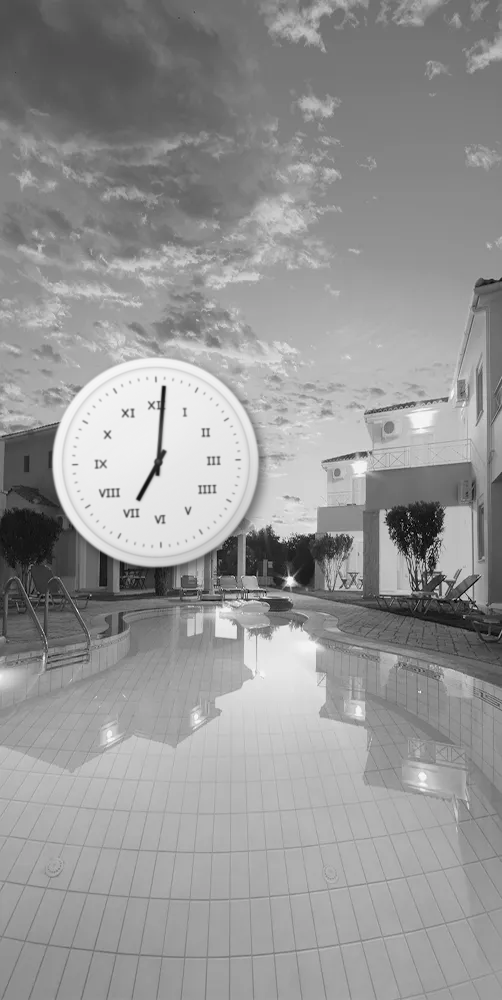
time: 7:01
